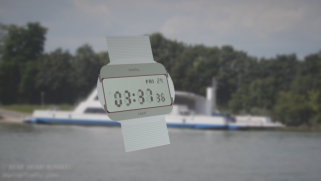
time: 3:37:36
